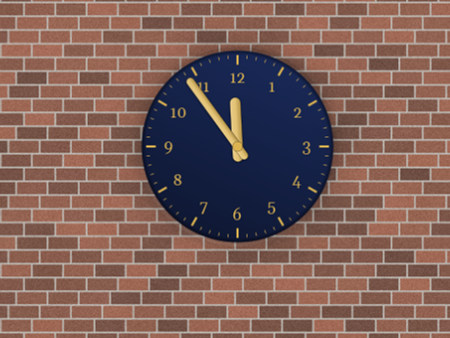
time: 11:54
